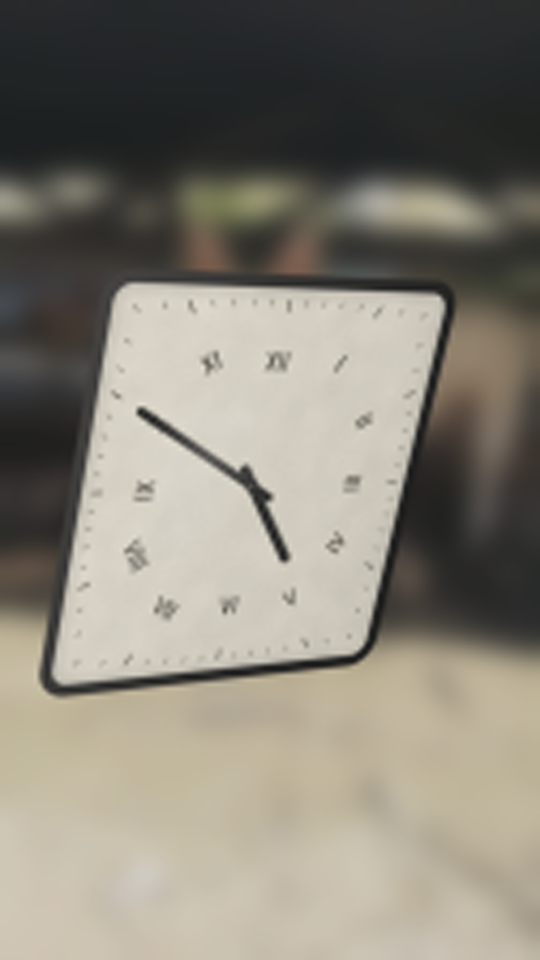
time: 4:50
